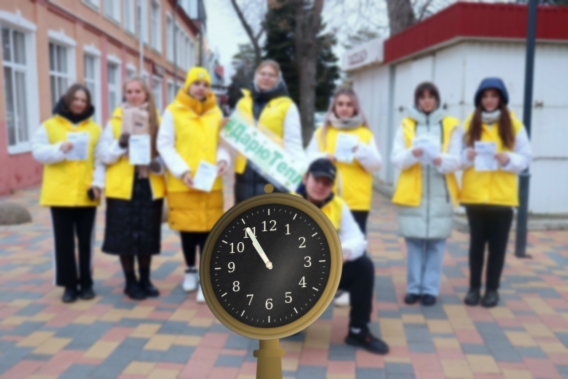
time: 10:55
